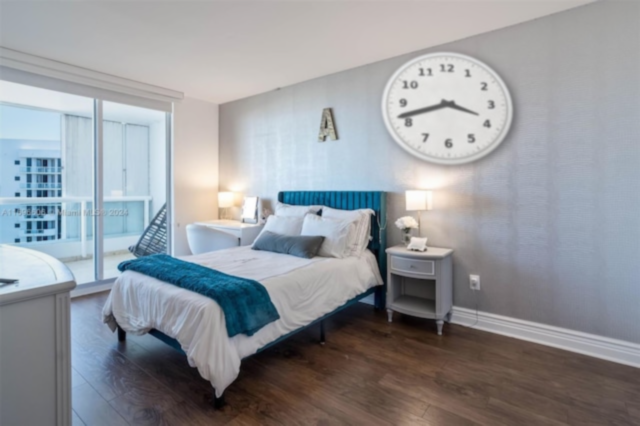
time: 3:42
